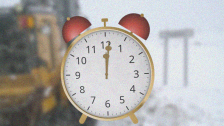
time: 12:01
